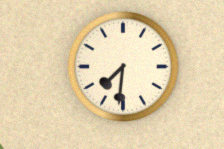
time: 7:31
